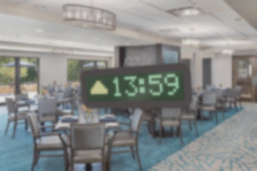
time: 13:59
